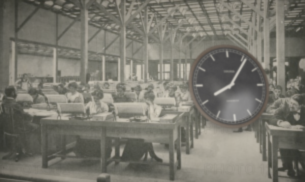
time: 8:06
